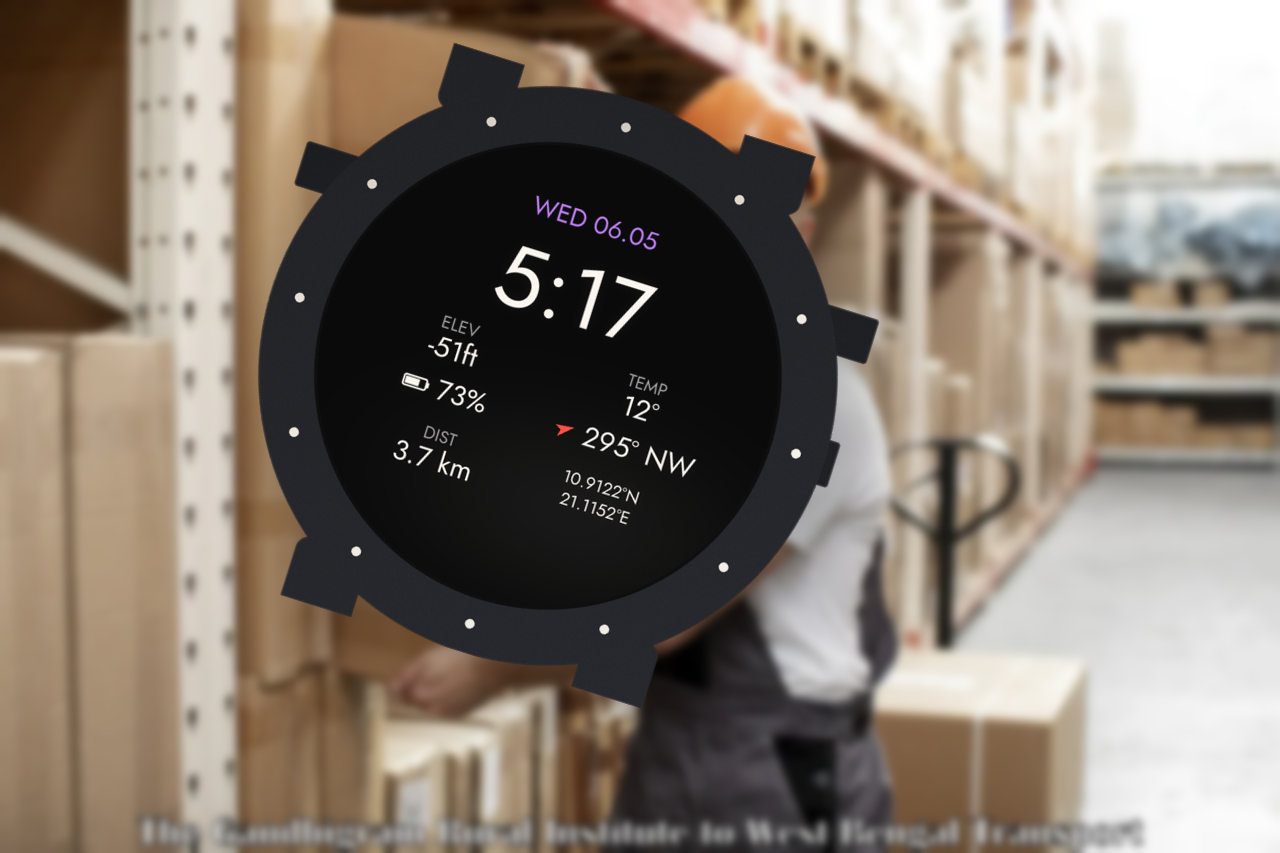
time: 5:17
